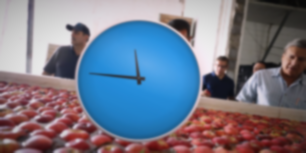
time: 11:46
